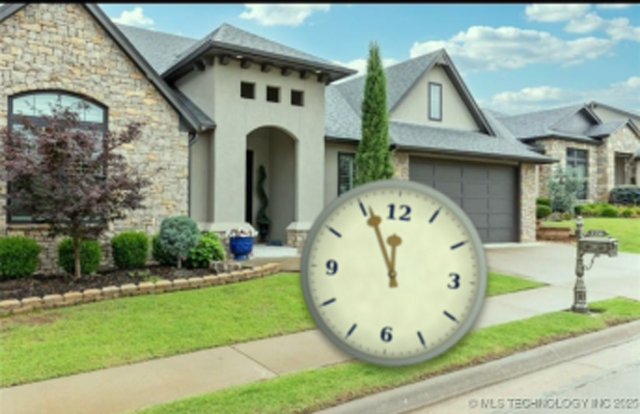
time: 11:56
